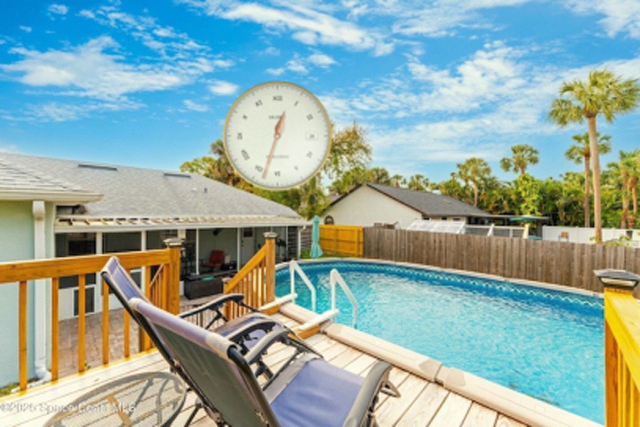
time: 12:33
